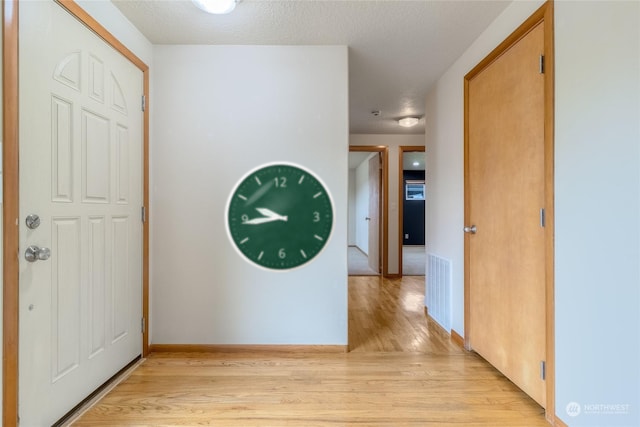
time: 9:44
